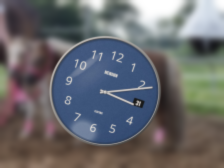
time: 3:11
